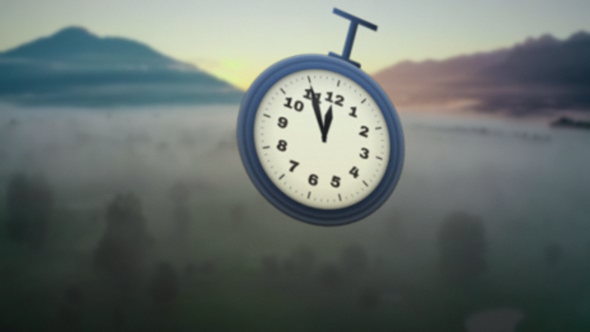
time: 11:55
